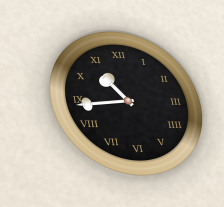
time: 10:44
